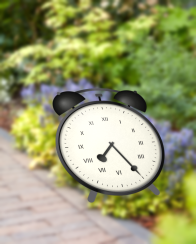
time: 7:25
